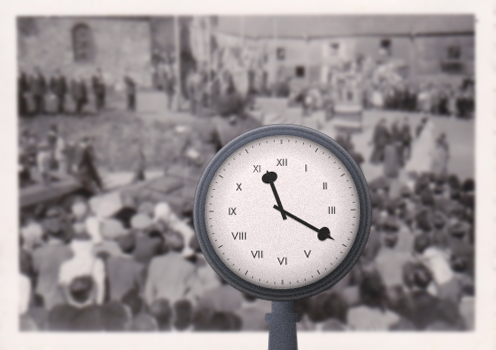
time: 11:20
